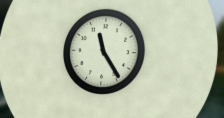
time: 11:24
